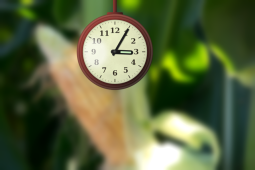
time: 3:05
